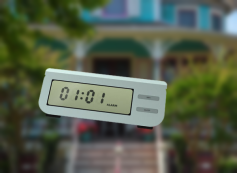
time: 1:01
